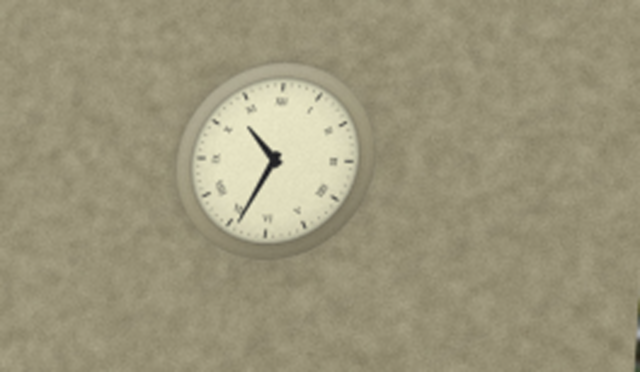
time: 10:34
